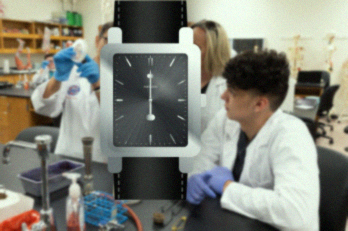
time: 6:00
